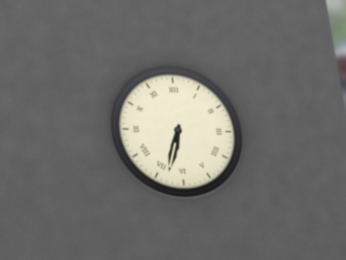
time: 6:33
